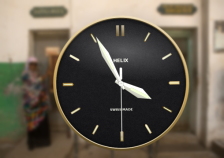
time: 3:55:30
